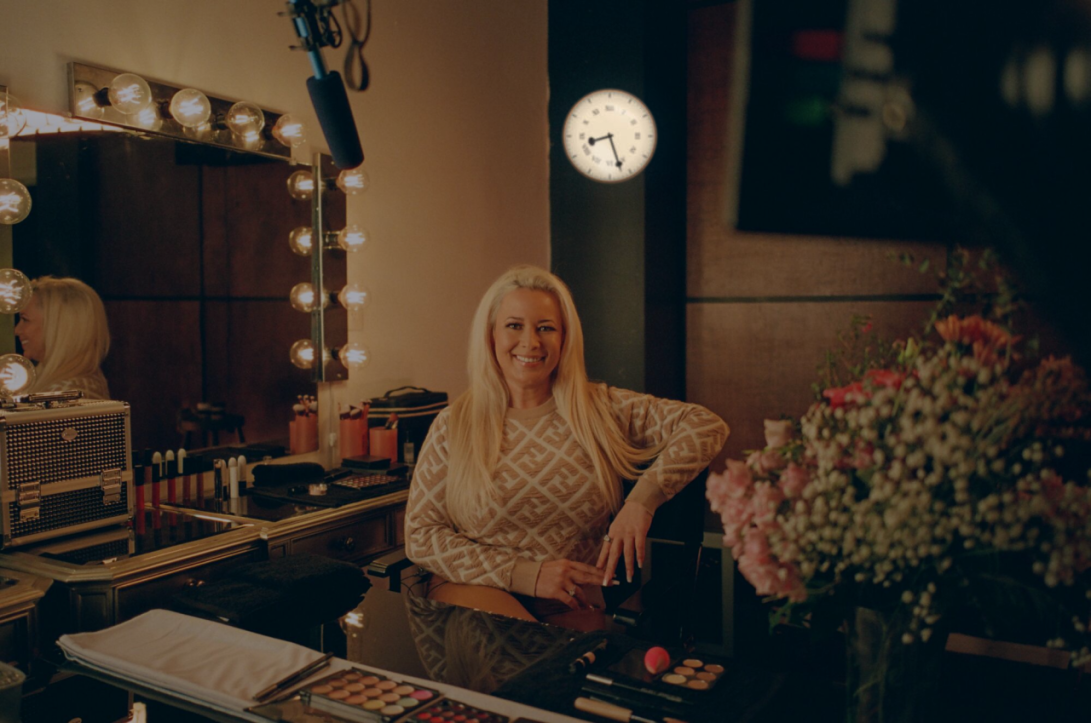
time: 8:27
